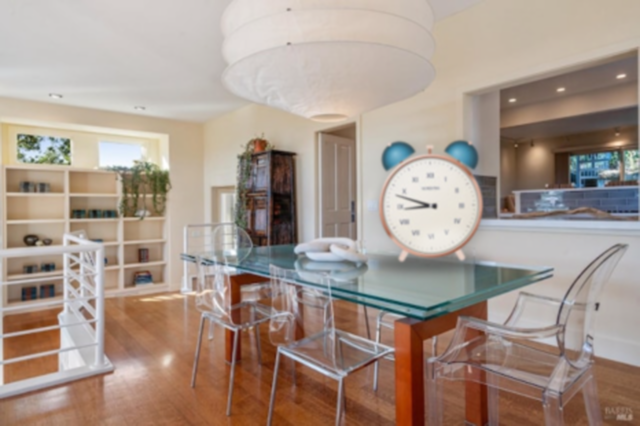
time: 8:48
